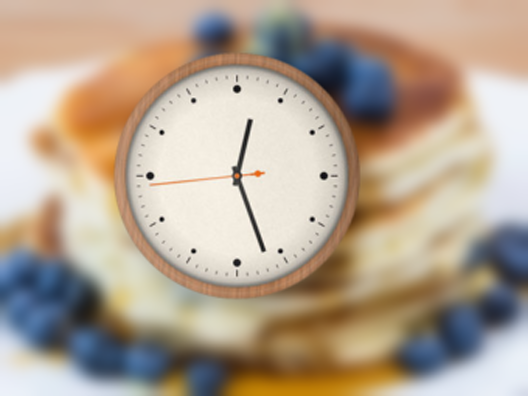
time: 12:26:44
